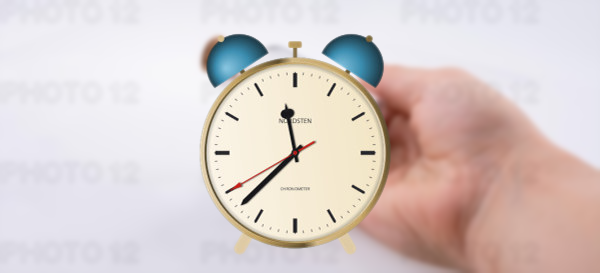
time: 11:37:40
